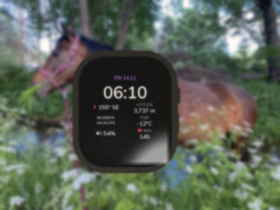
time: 6:10
